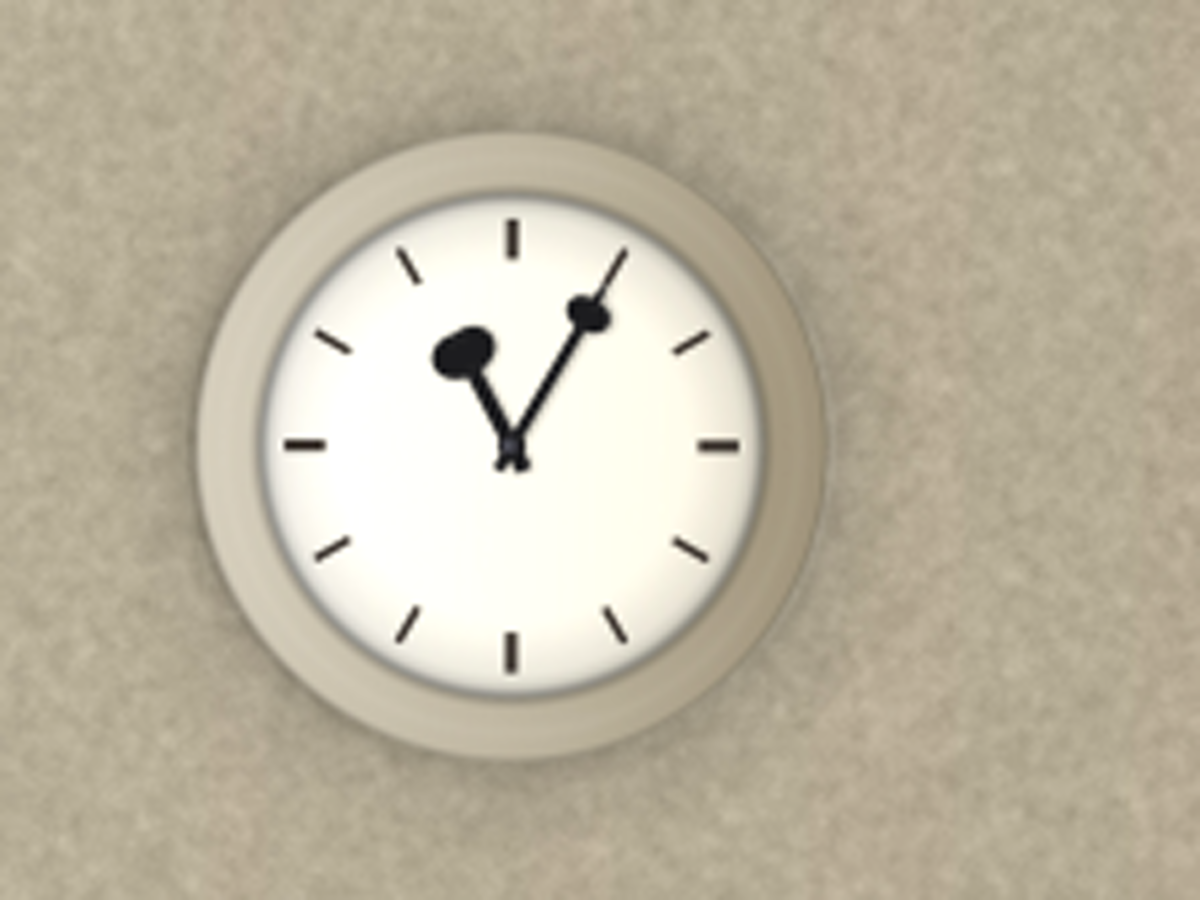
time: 11:05
